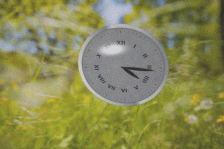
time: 4:16
